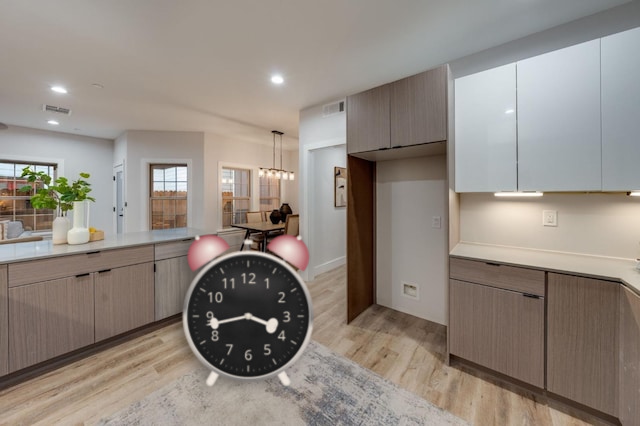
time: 3:43
